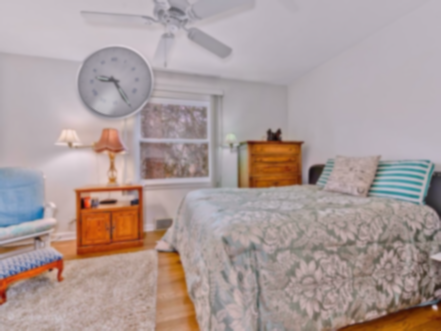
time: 9:25
